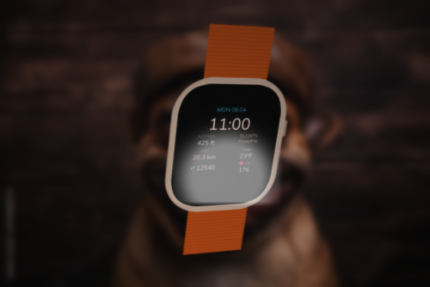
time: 11:00
